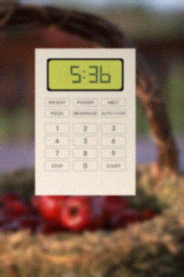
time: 5:36
